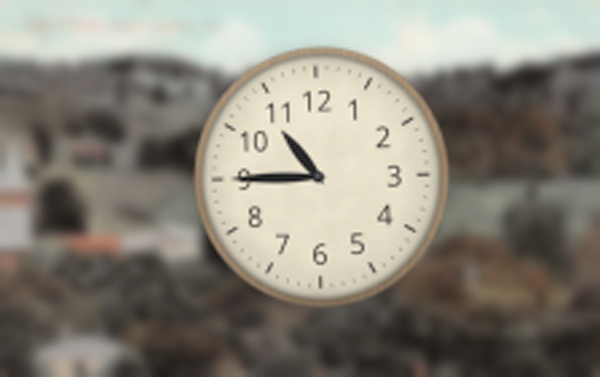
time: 10:45
